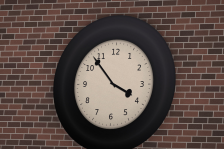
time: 3:53
